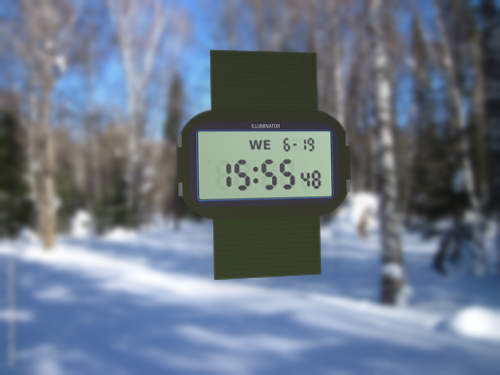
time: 15:55:48
